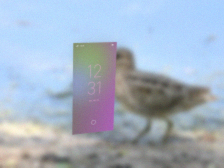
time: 12:31
